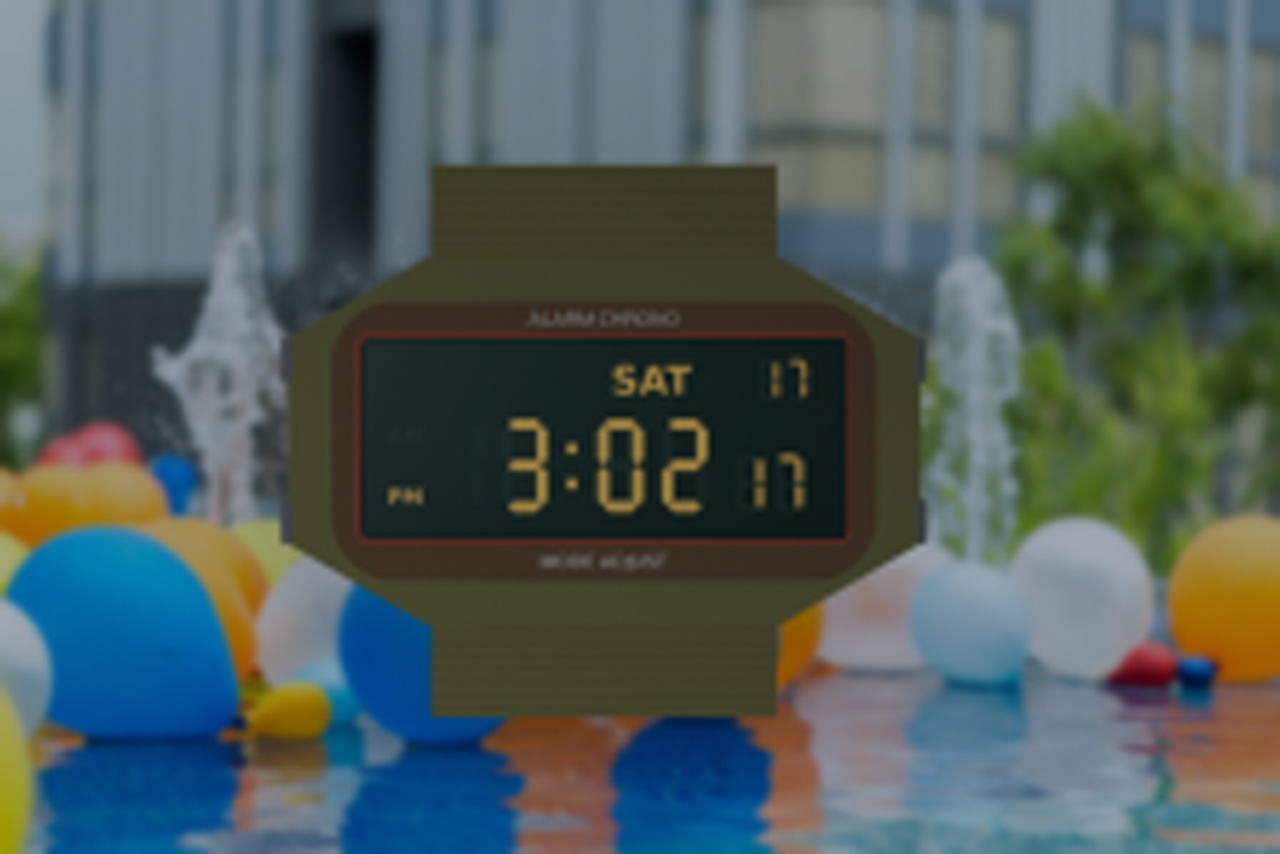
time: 3:02:17
